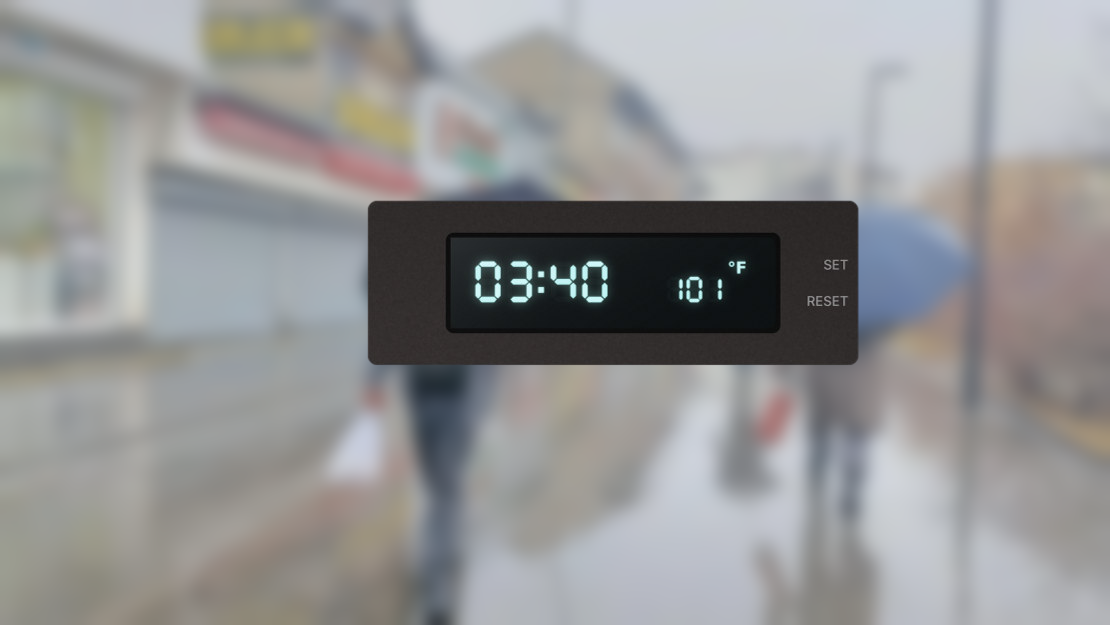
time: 3:40
